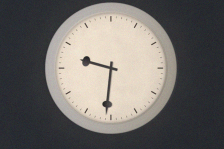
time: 9:31
